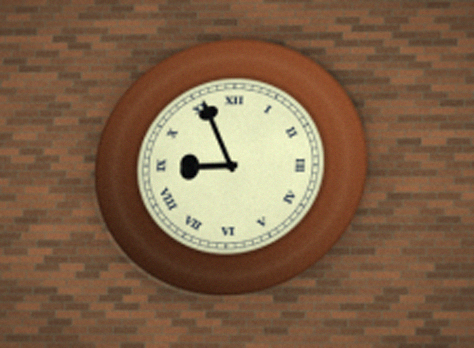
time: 8:56
